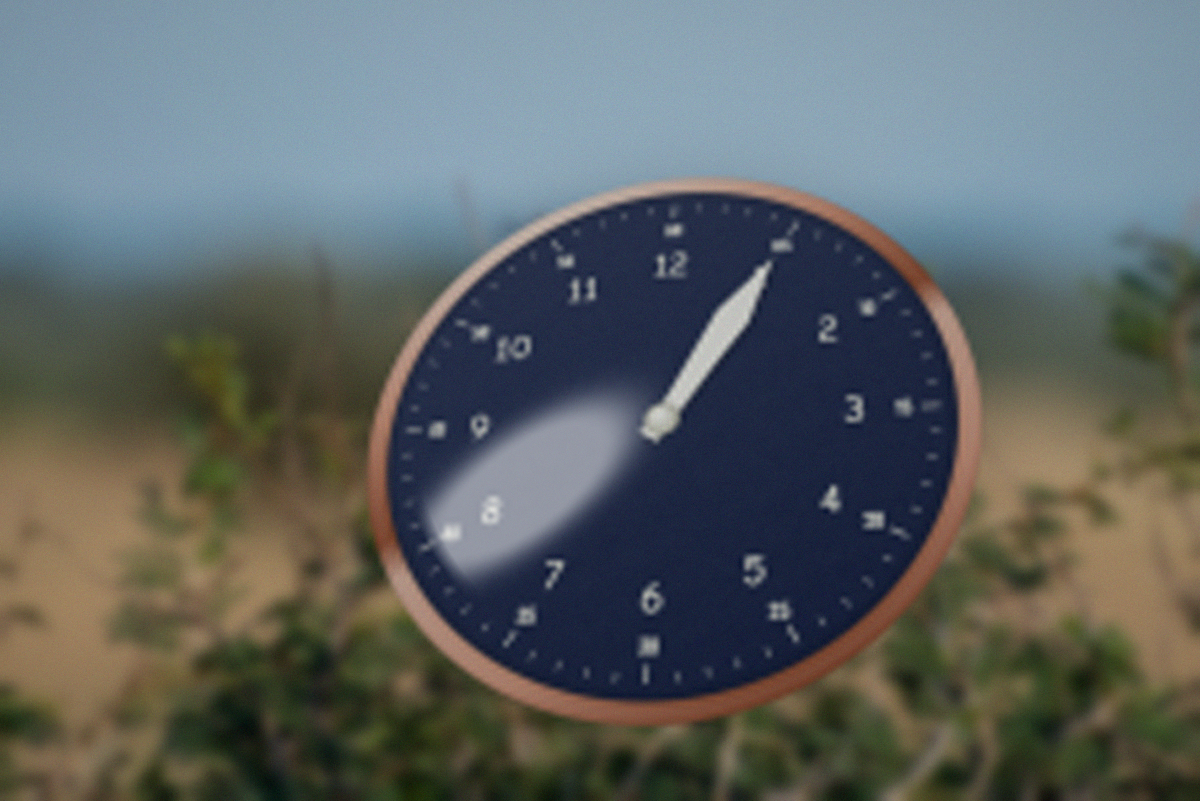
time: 1:05
